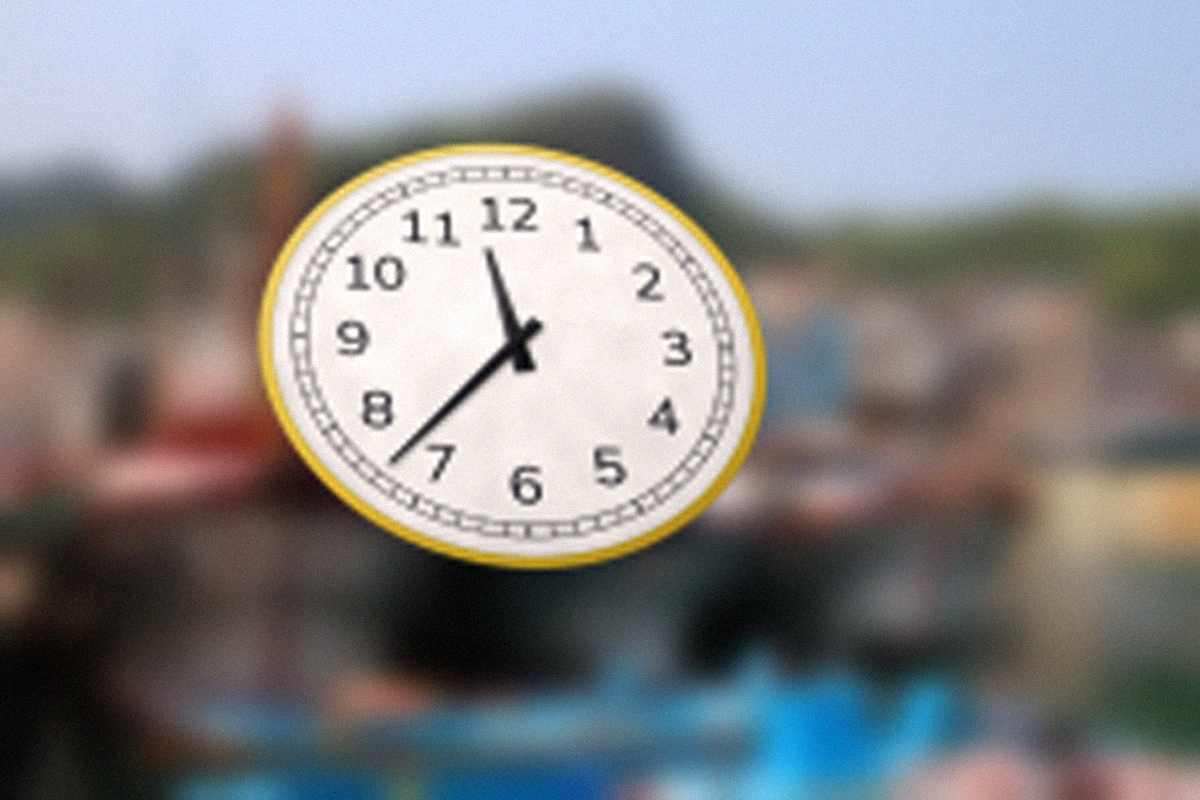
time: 11:37
